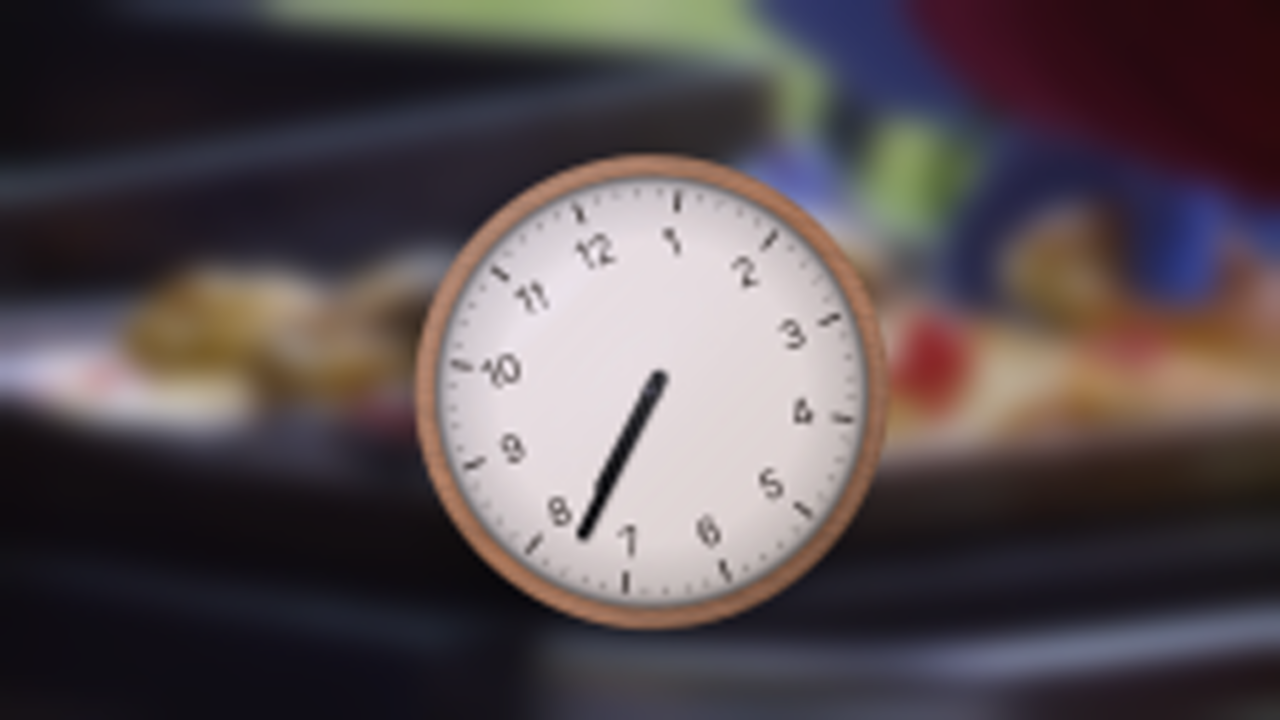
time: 7:38
